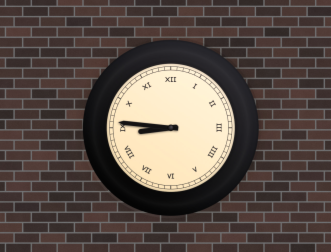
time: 8:46
